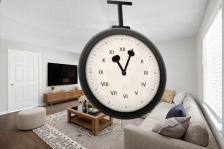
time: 11:04
